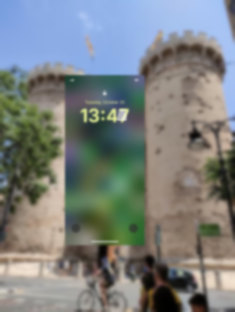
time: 13:47
